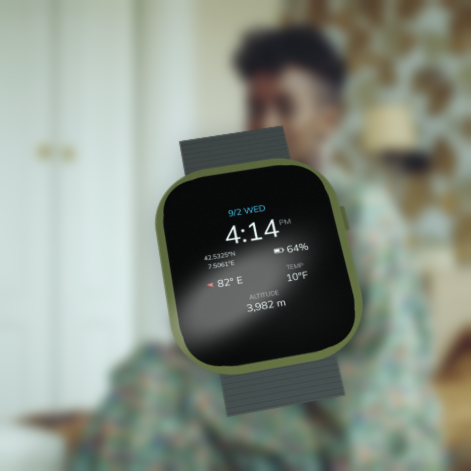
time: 4:14
